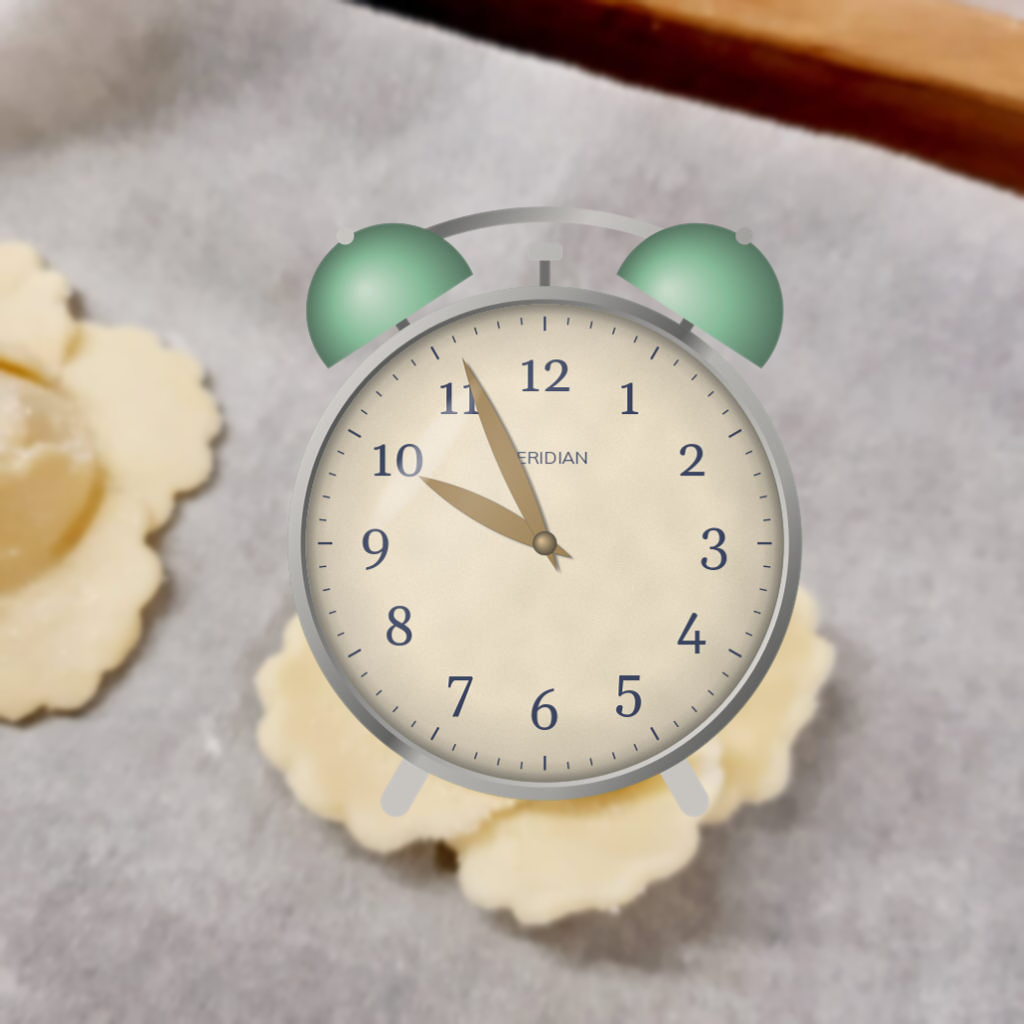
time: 9:56
